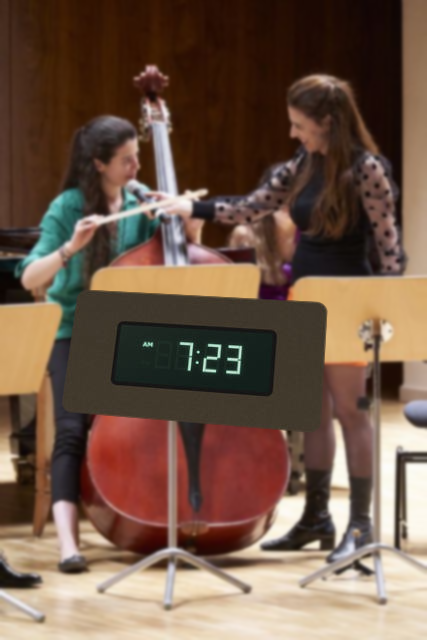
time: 7:23
